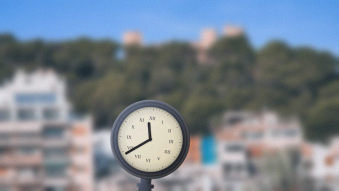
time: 11:39
